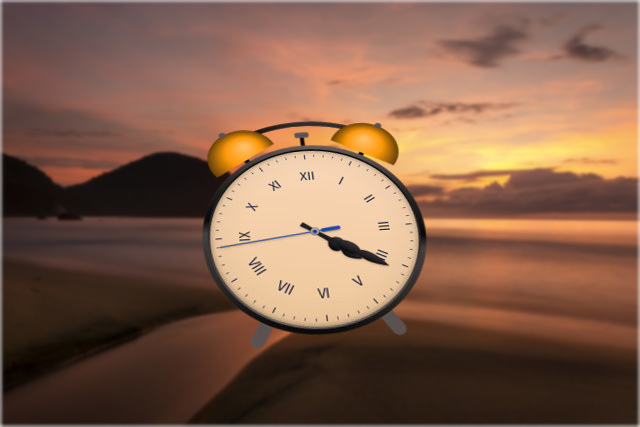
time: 4:20:44
